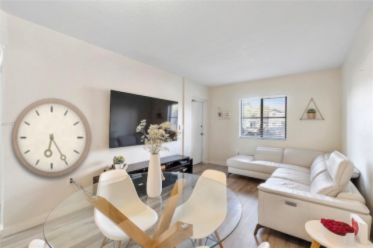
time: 6:25
